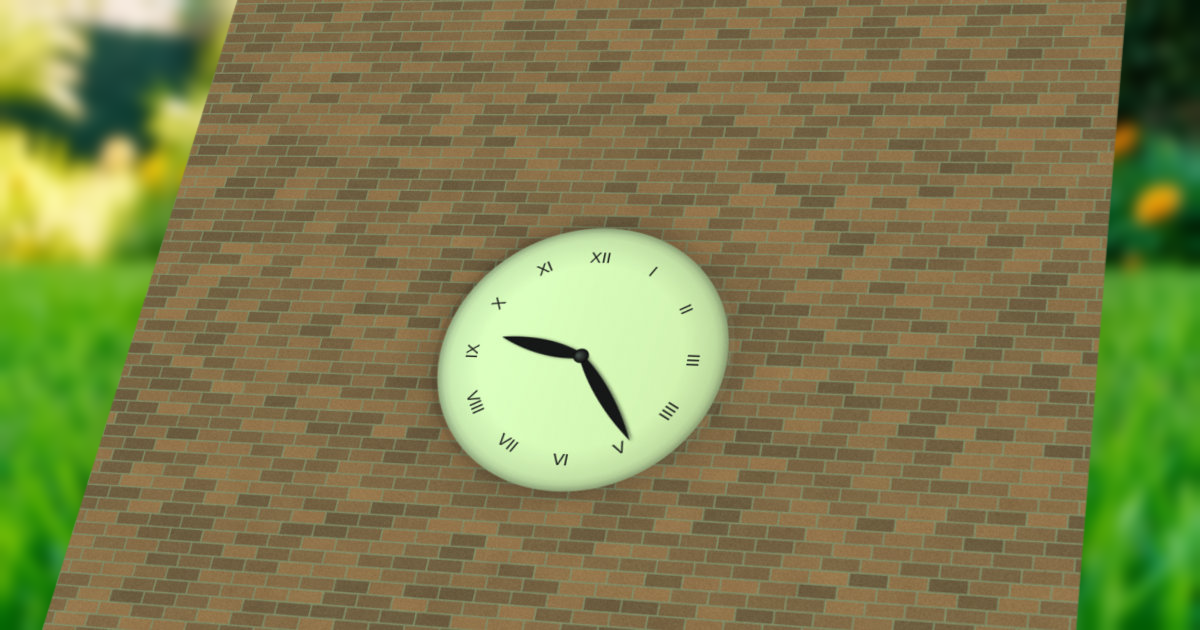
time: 9:24
